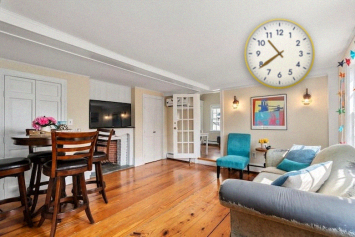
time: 10:39
